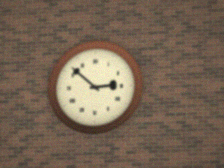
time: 2:52
